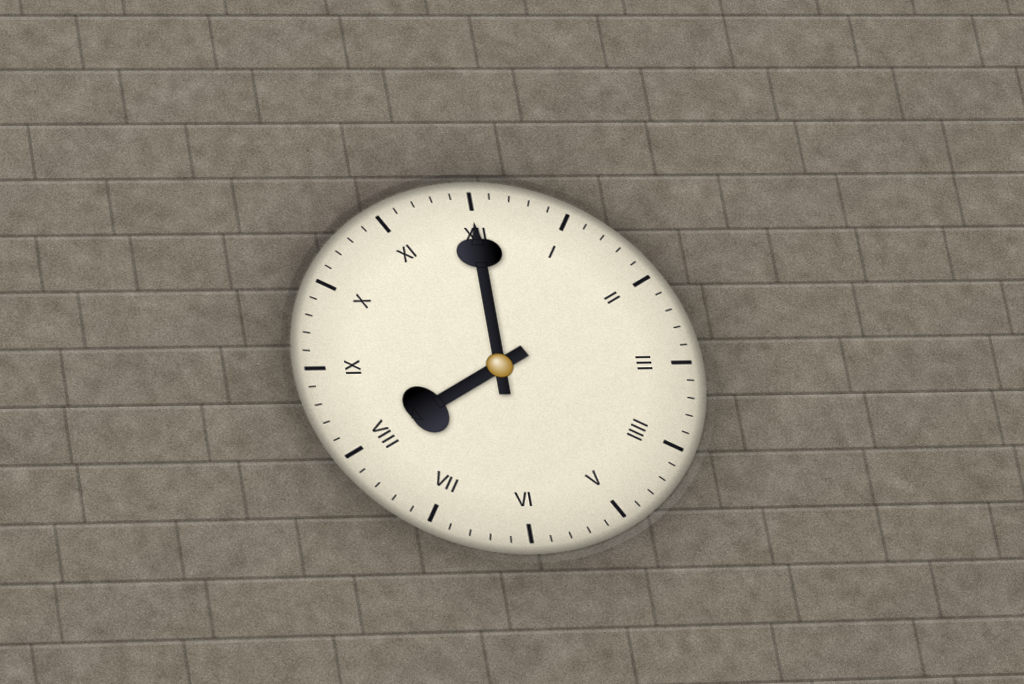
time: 8:00
